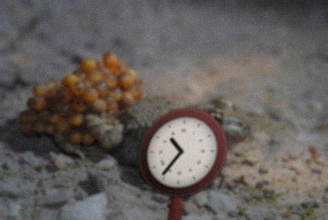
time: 10:36
